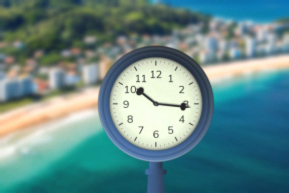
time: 10:16
